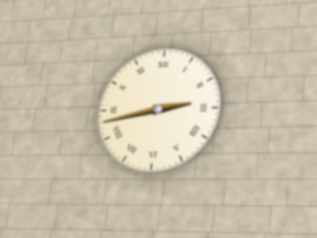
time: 2:43
